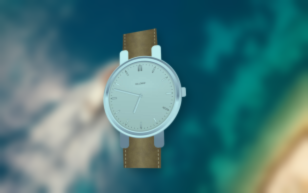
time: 6:48
